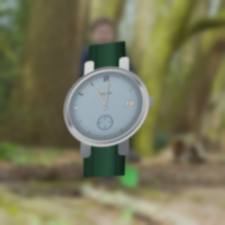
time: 11:01
